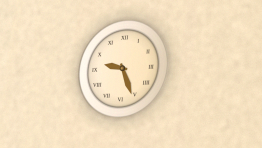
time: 9:26
